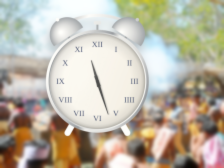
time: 11:27
